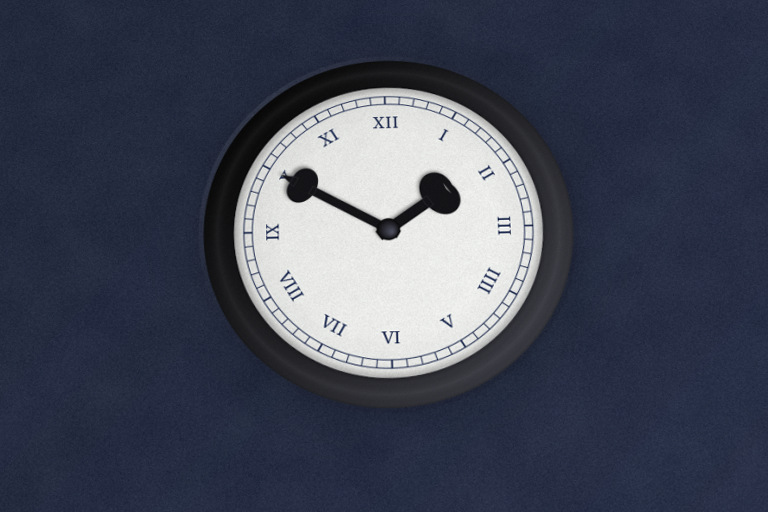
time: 1:50
